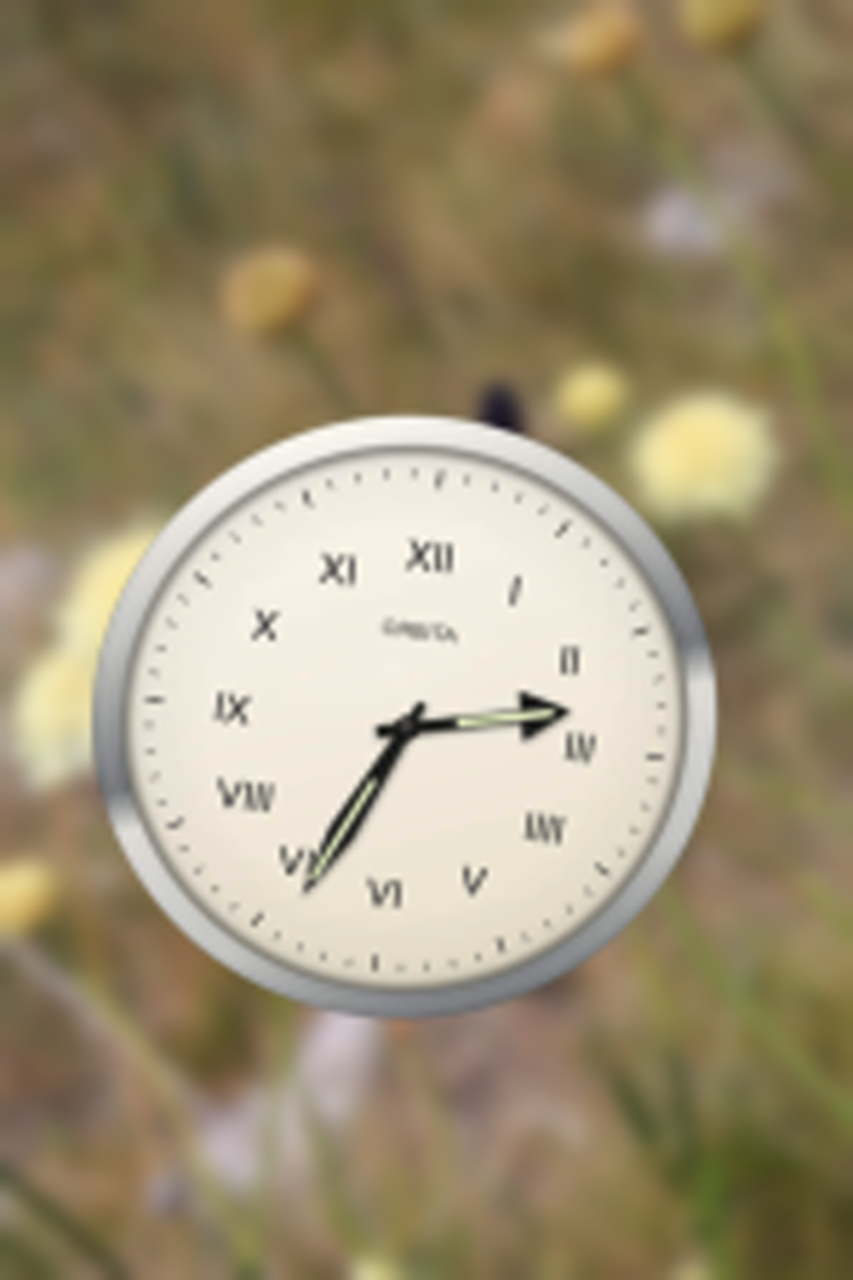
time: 2:34
